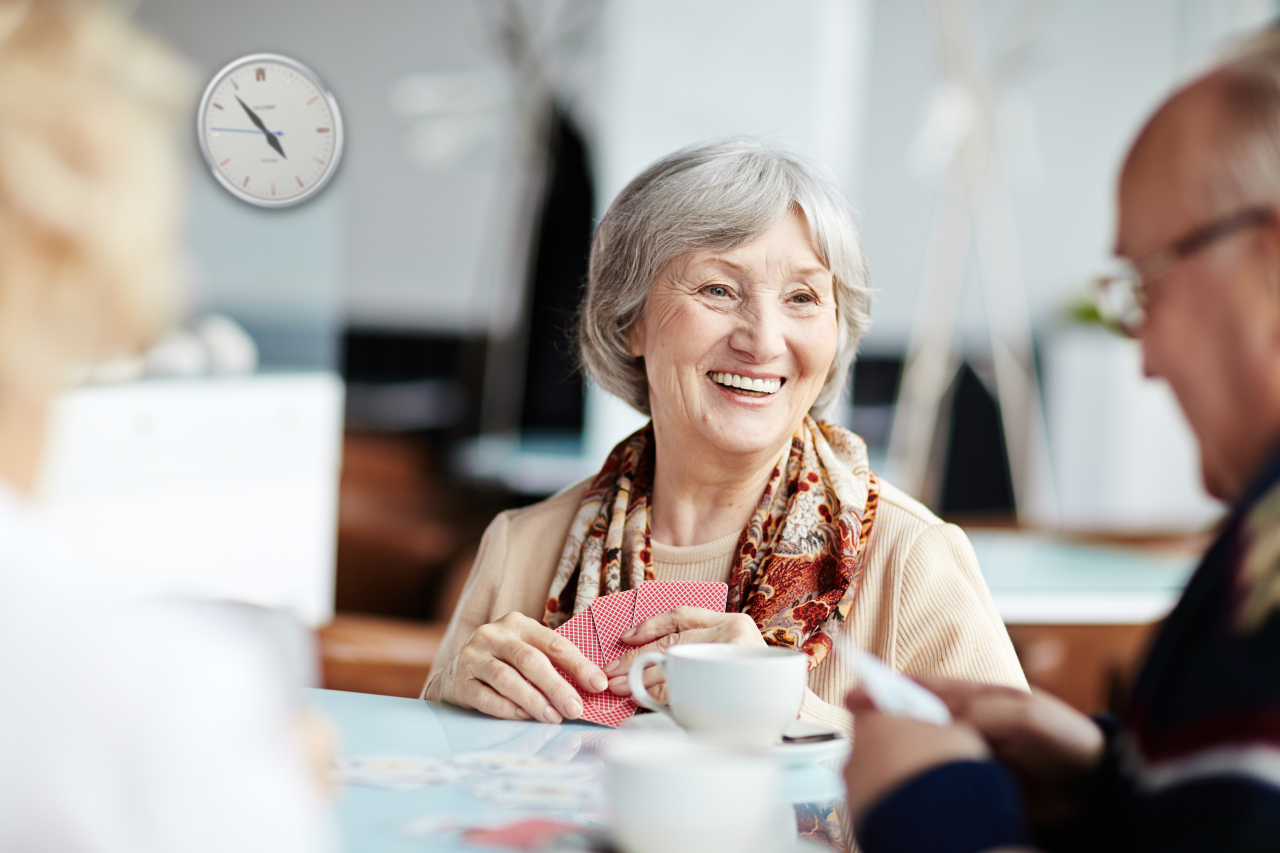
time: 4:53:46
